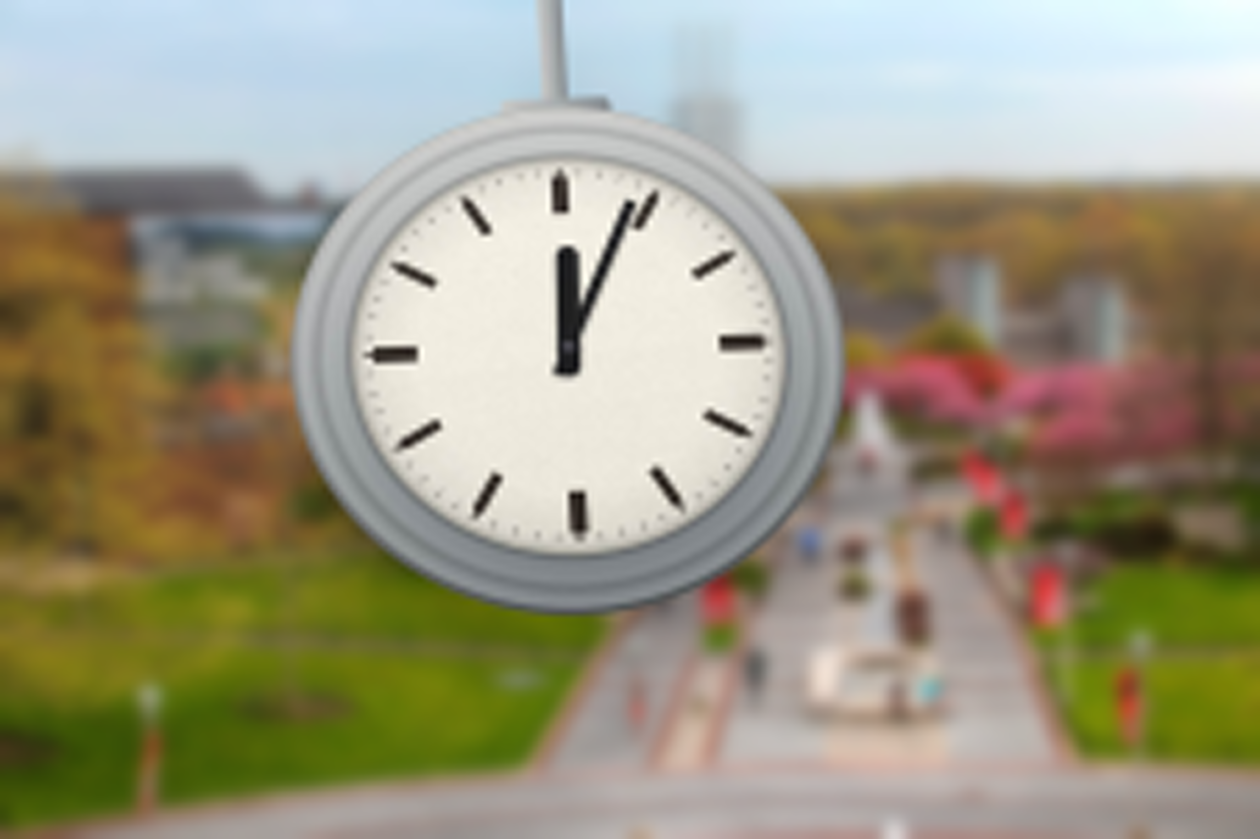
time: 12:04
